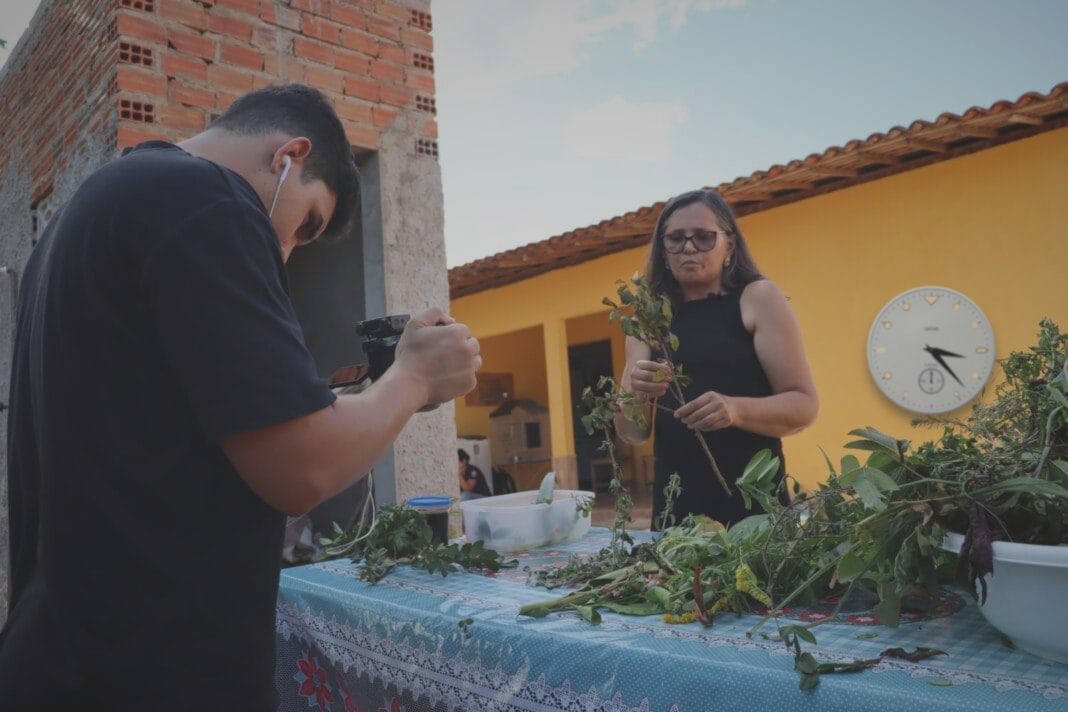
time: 3:23
